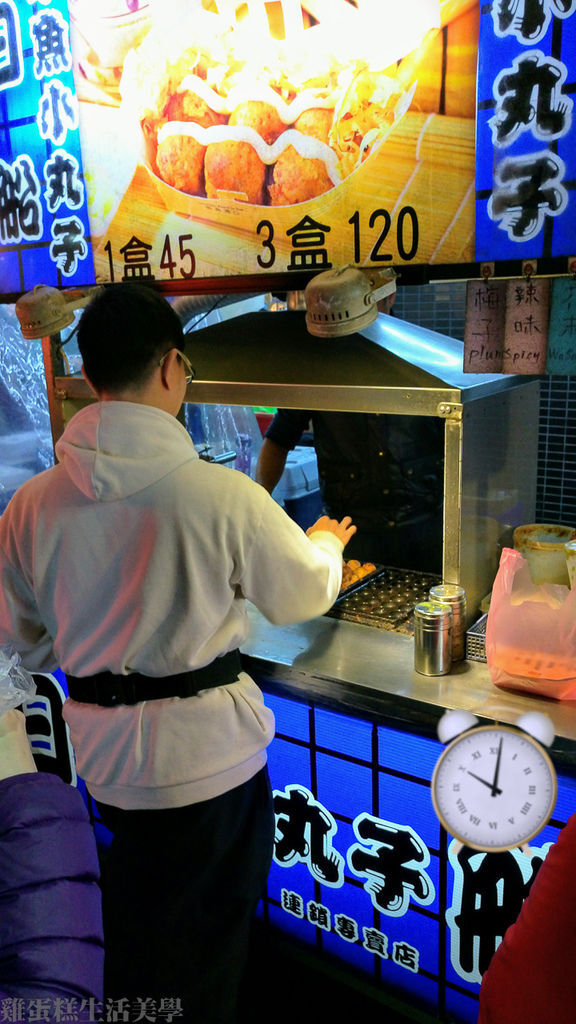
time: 10:01
